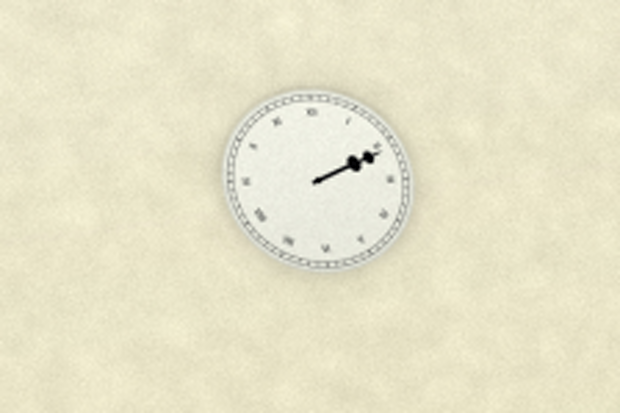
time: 2:11
